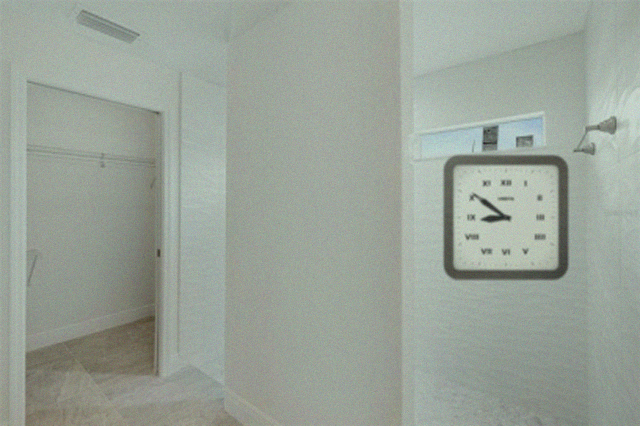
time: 8:51
